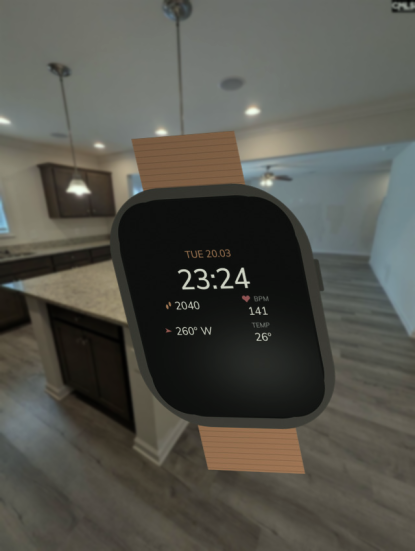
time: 23:24
